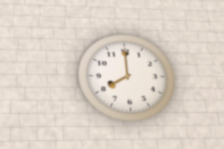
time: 8:00
